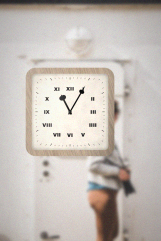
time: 11:05
